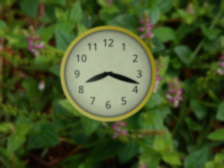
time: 8:18
